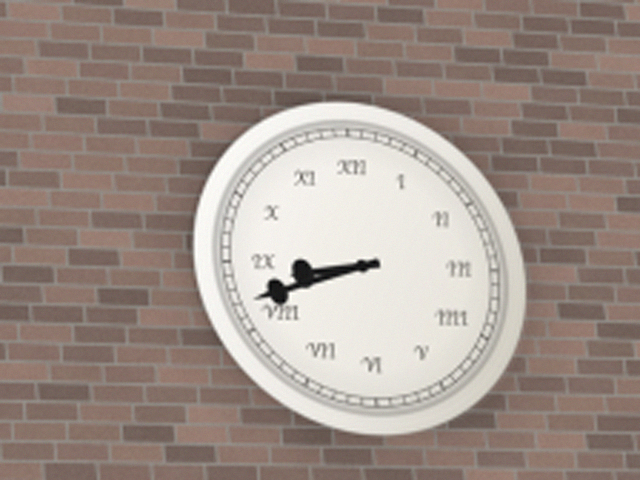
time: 8:42
